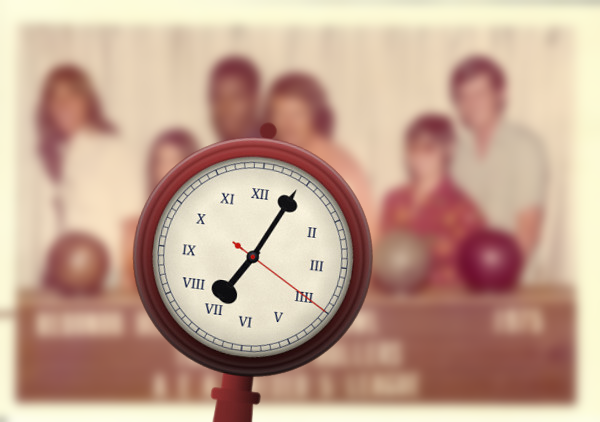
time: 7:04:20
